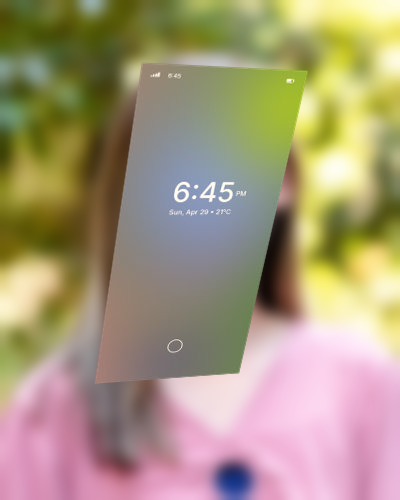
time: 6:45
